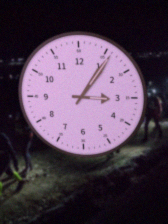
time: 3:06
